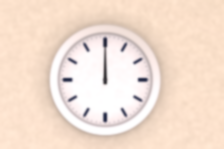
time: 12:00
